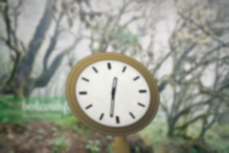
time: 12:32
